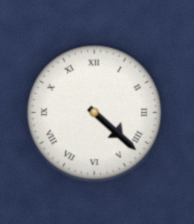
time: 4:22
